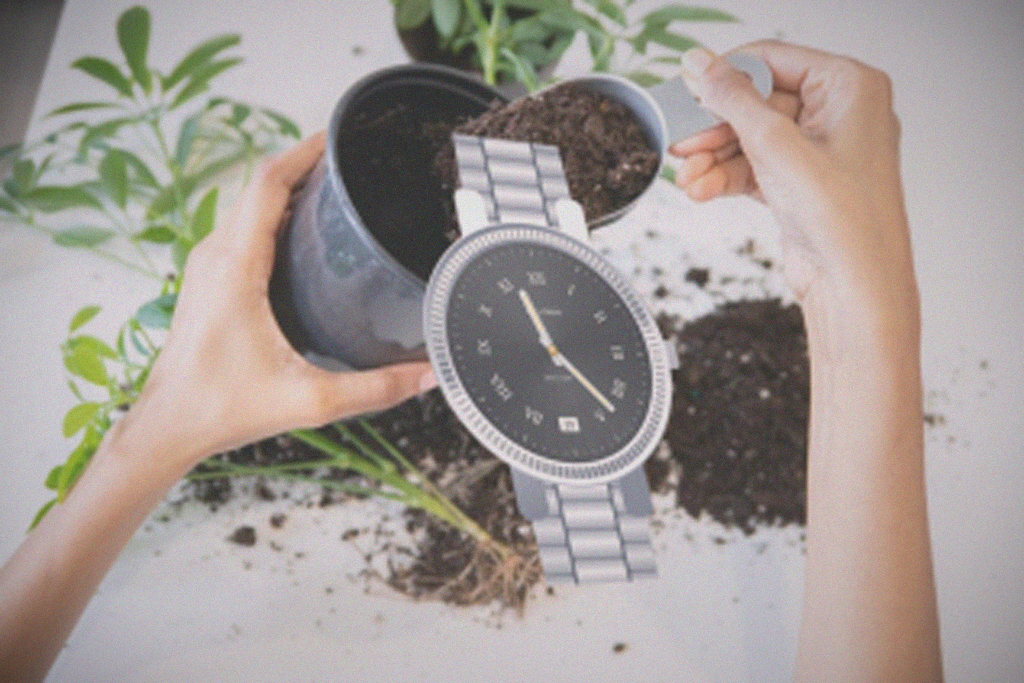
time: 11:23
